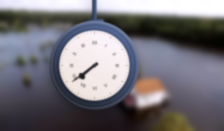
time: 7:39
